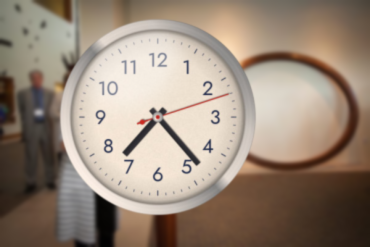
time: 7:23:12
